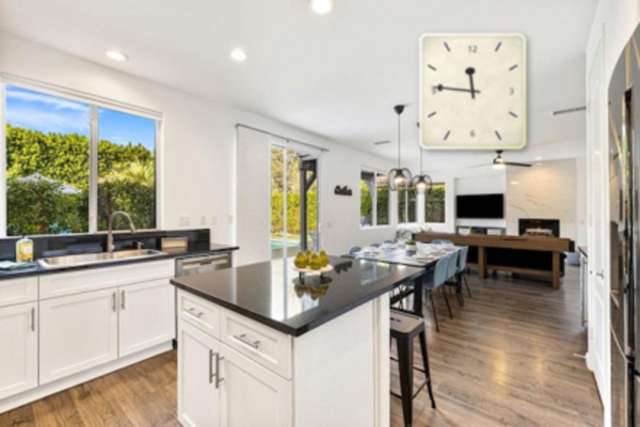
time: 11:46
